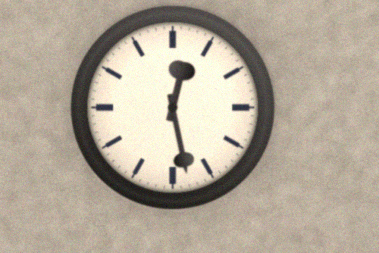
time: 12:28
